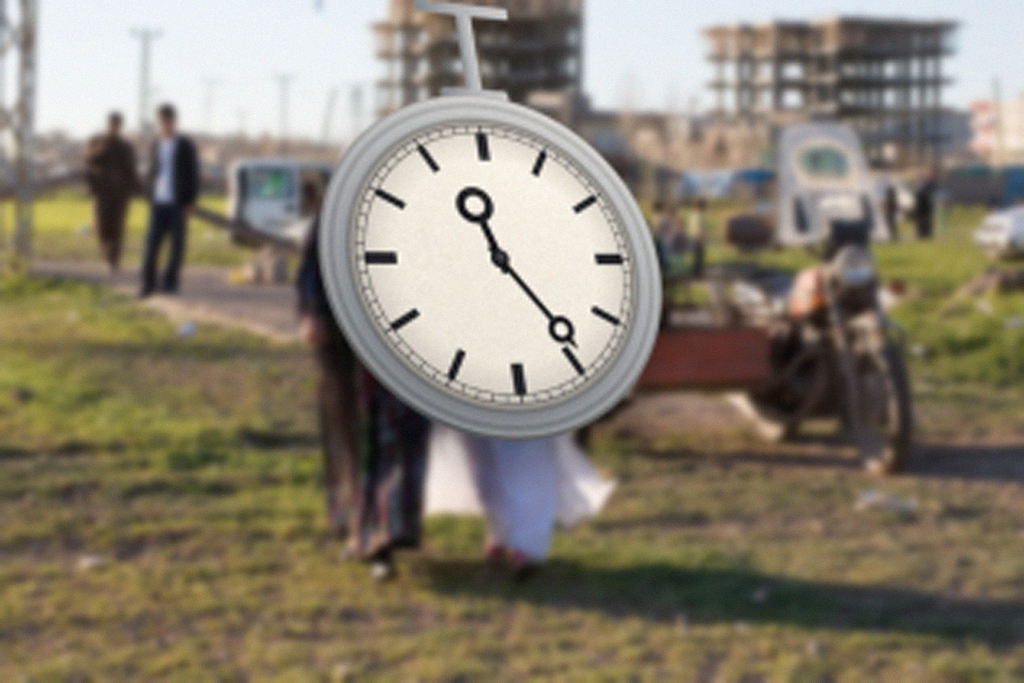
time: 11:24
